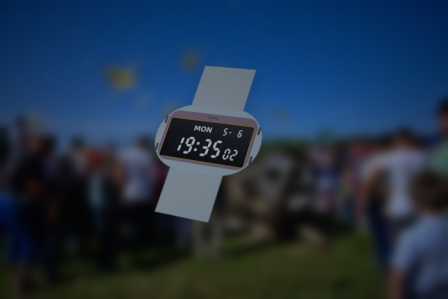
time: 19:35:02
